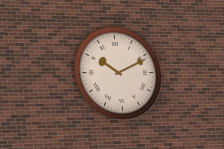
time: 10:11
